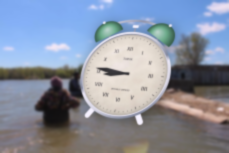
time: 8:46
